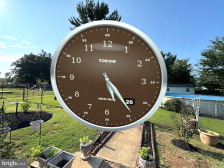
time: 5:24
